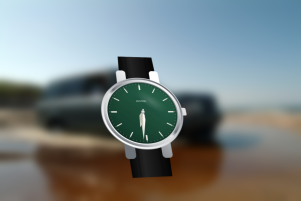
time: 6:31
